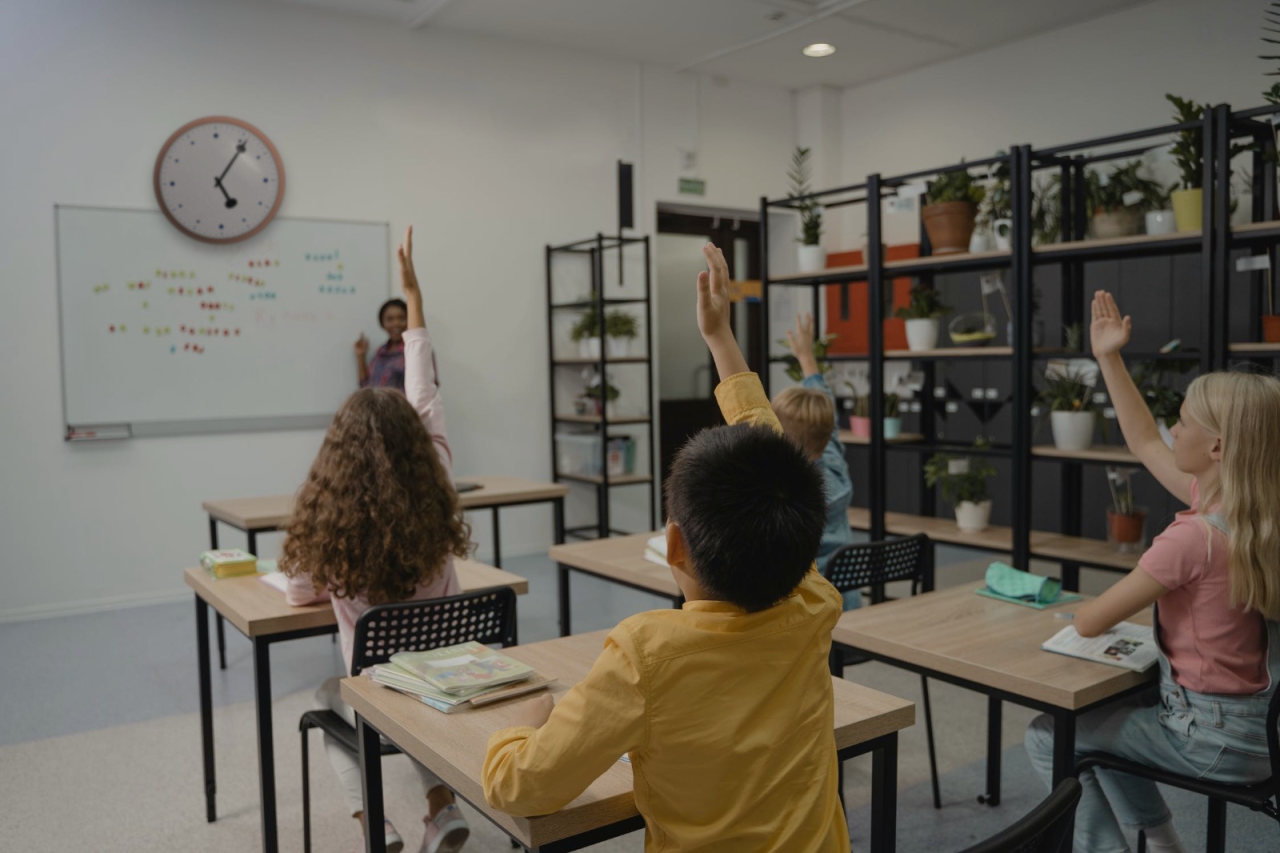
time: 5:06
